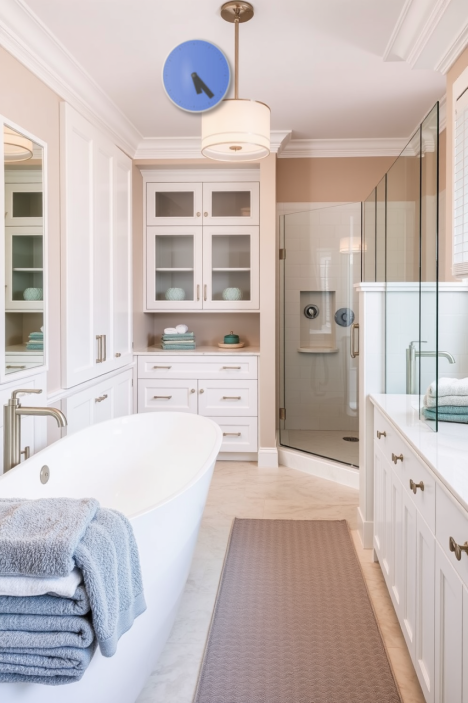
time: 5:23
